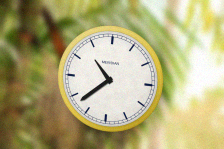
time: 10:38
